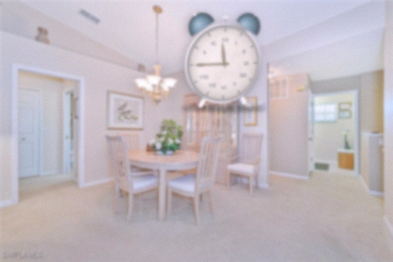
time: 11:45
